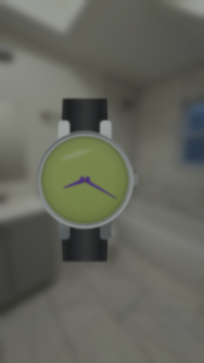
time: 8:20
